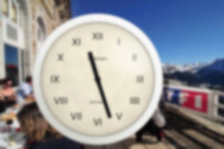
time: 11:27
